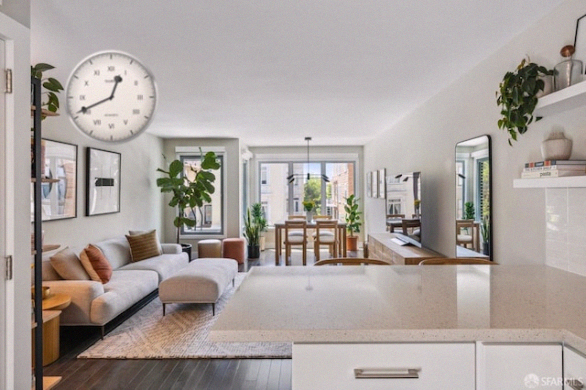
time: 12:41
